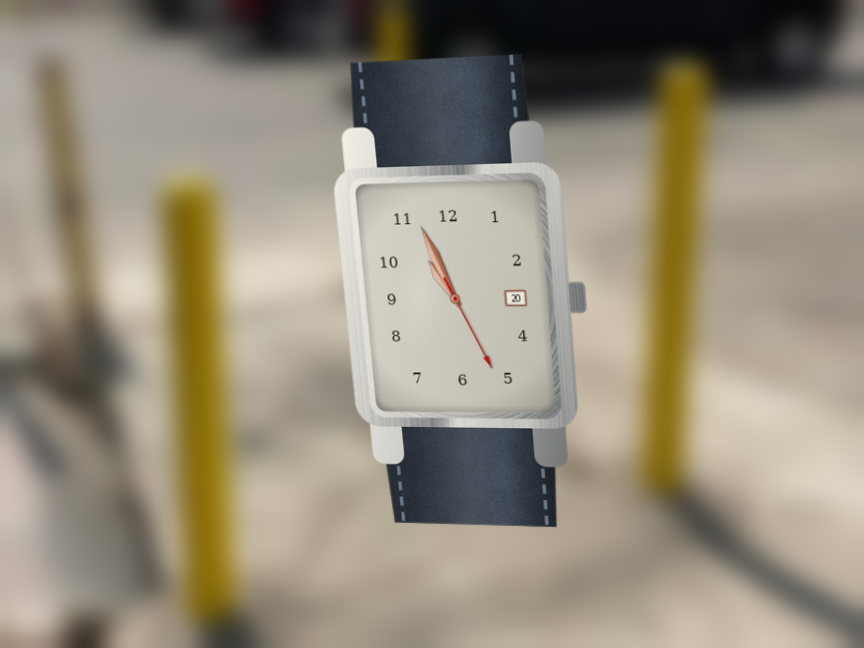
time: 10:56:26
